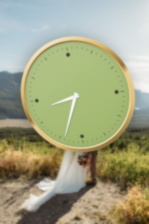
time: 8:34
